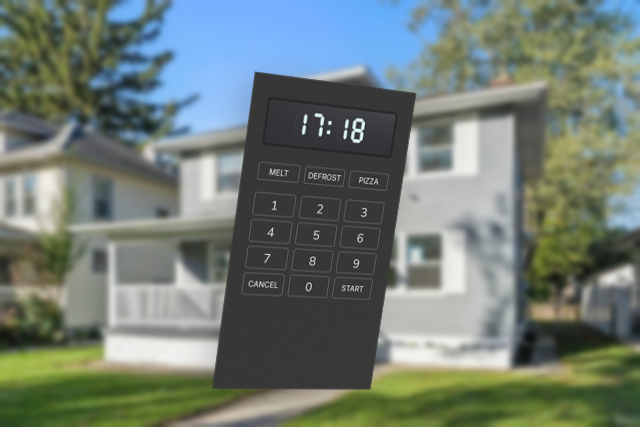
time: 17:18
